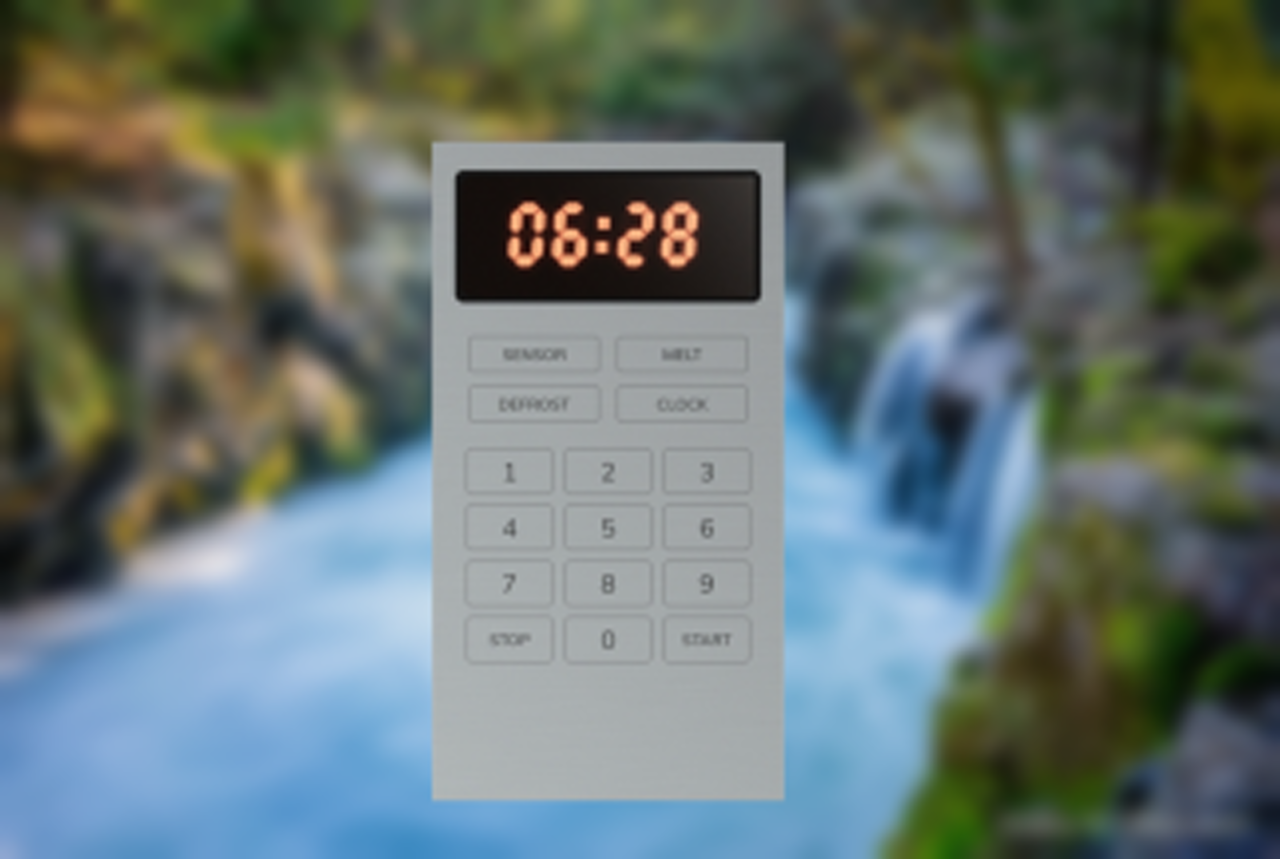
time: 6:28
